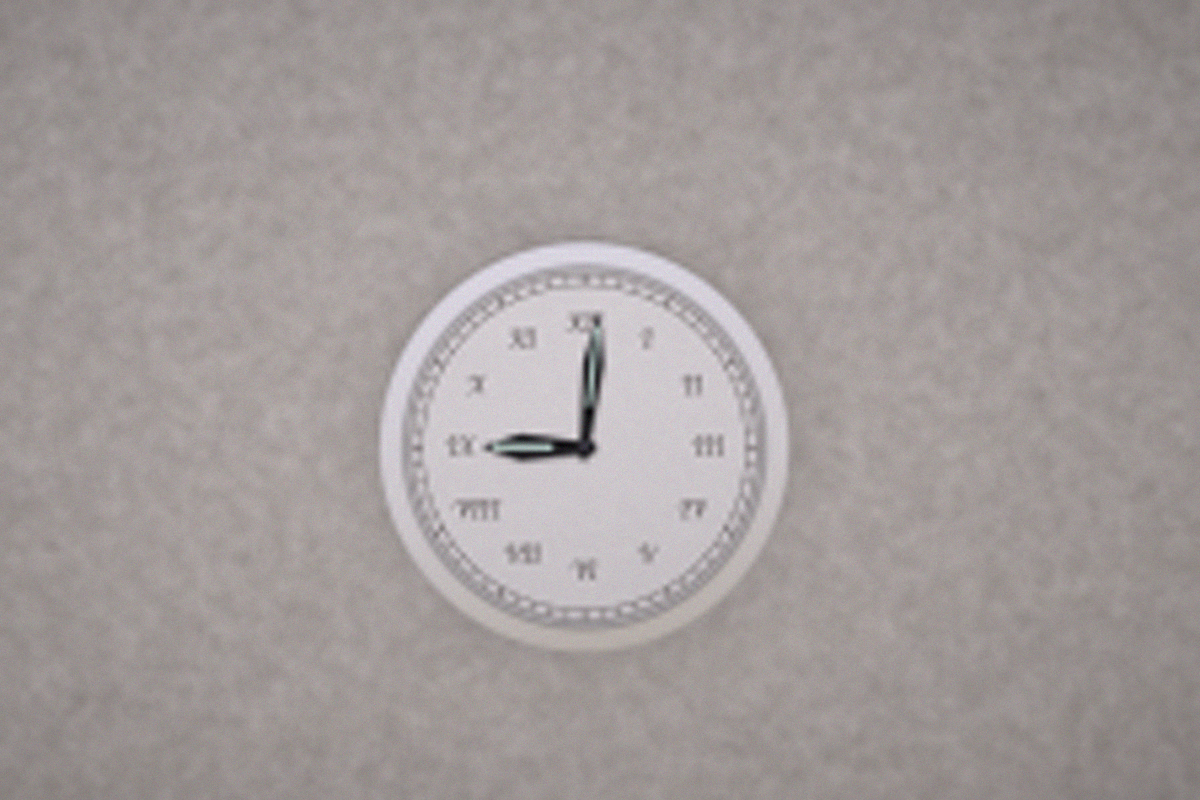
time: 9:01
